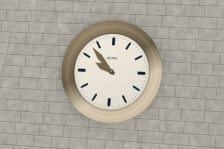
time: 9:53
